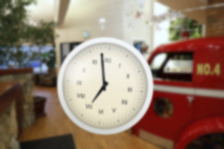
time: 6:58
